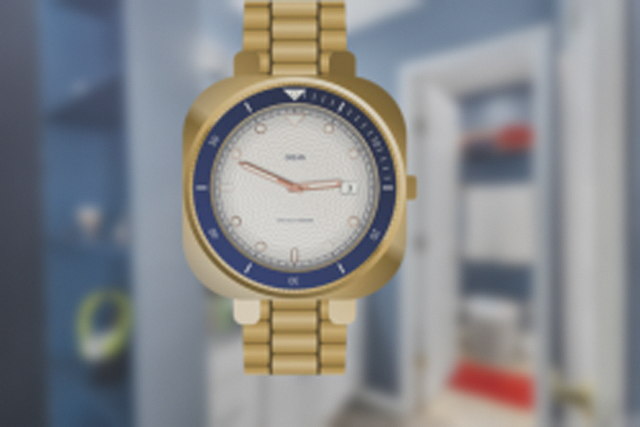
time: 2:49
